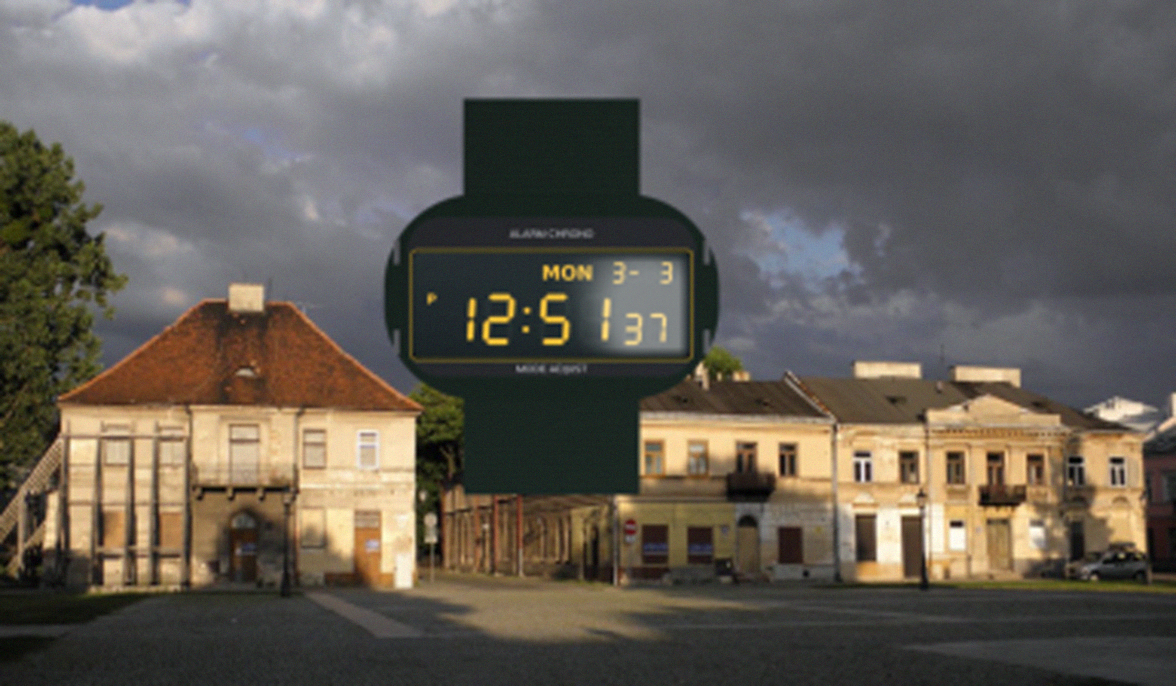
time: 12:51:37
